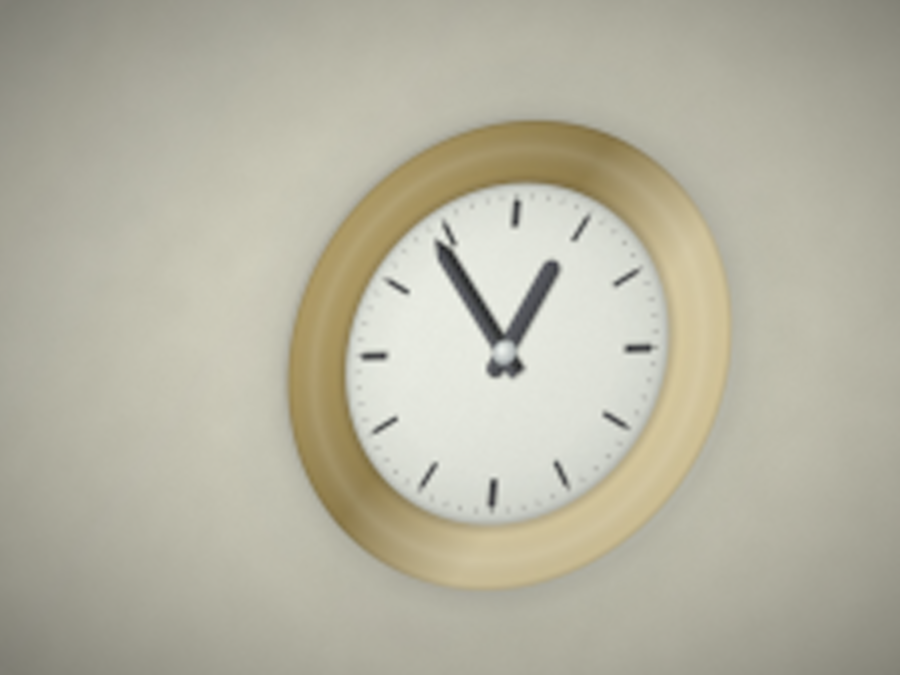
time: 12:54
